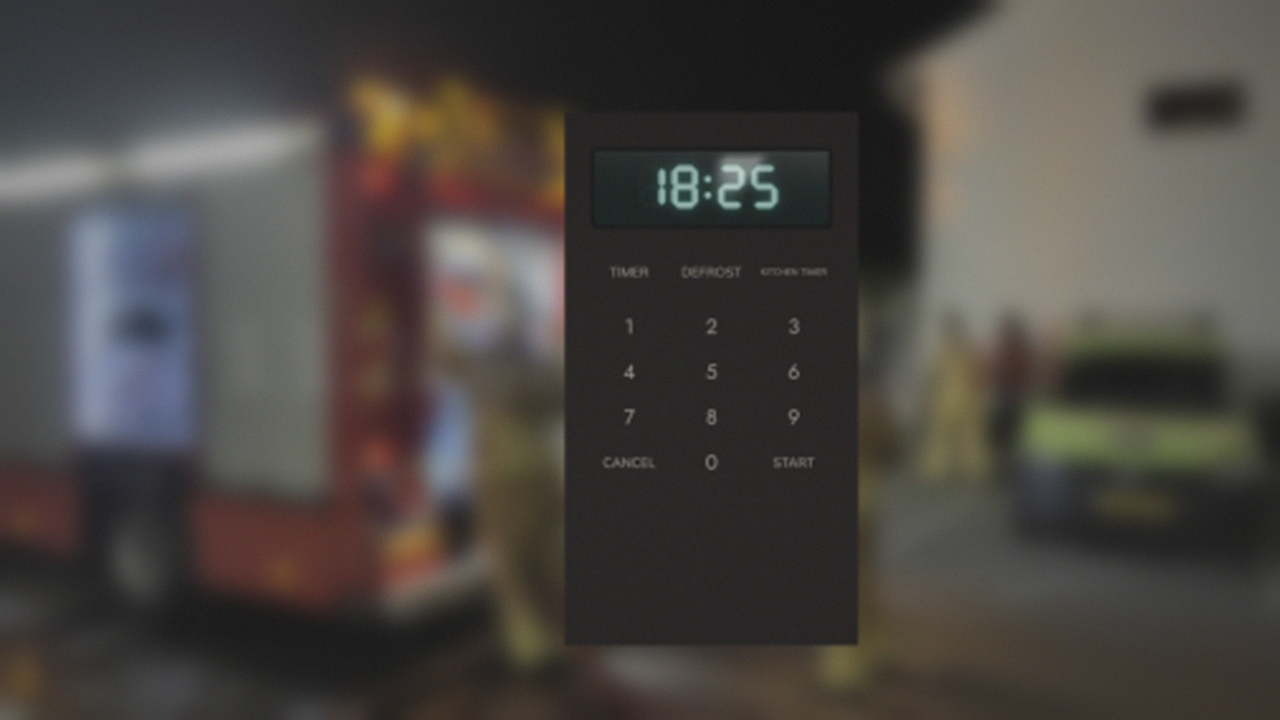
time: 18:25
